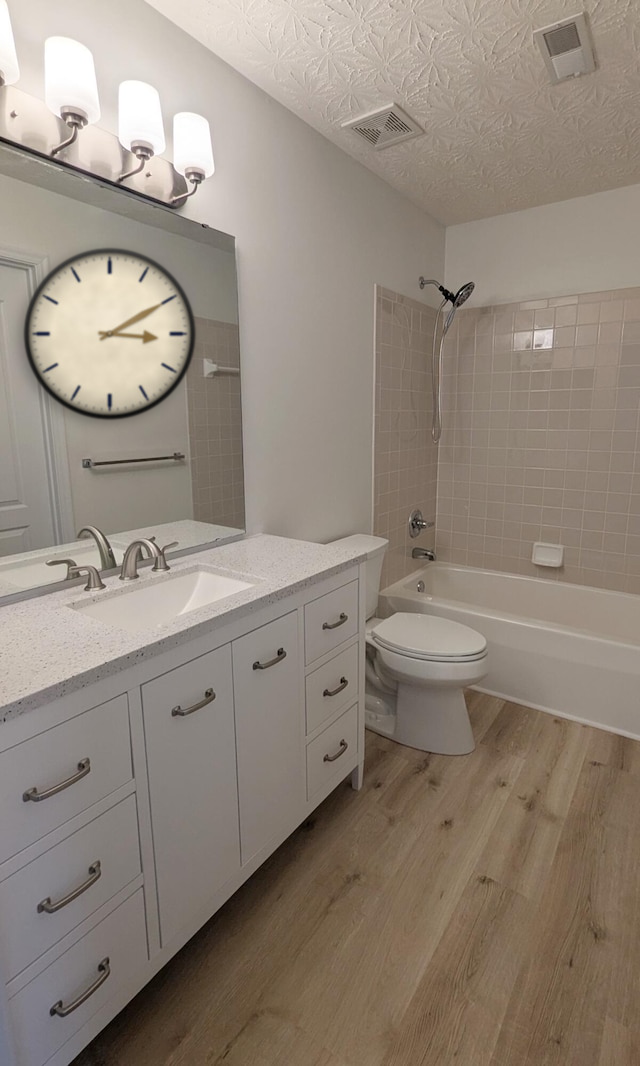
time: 3:10
